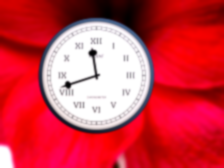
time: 11:42
